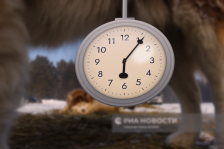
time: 6:06
